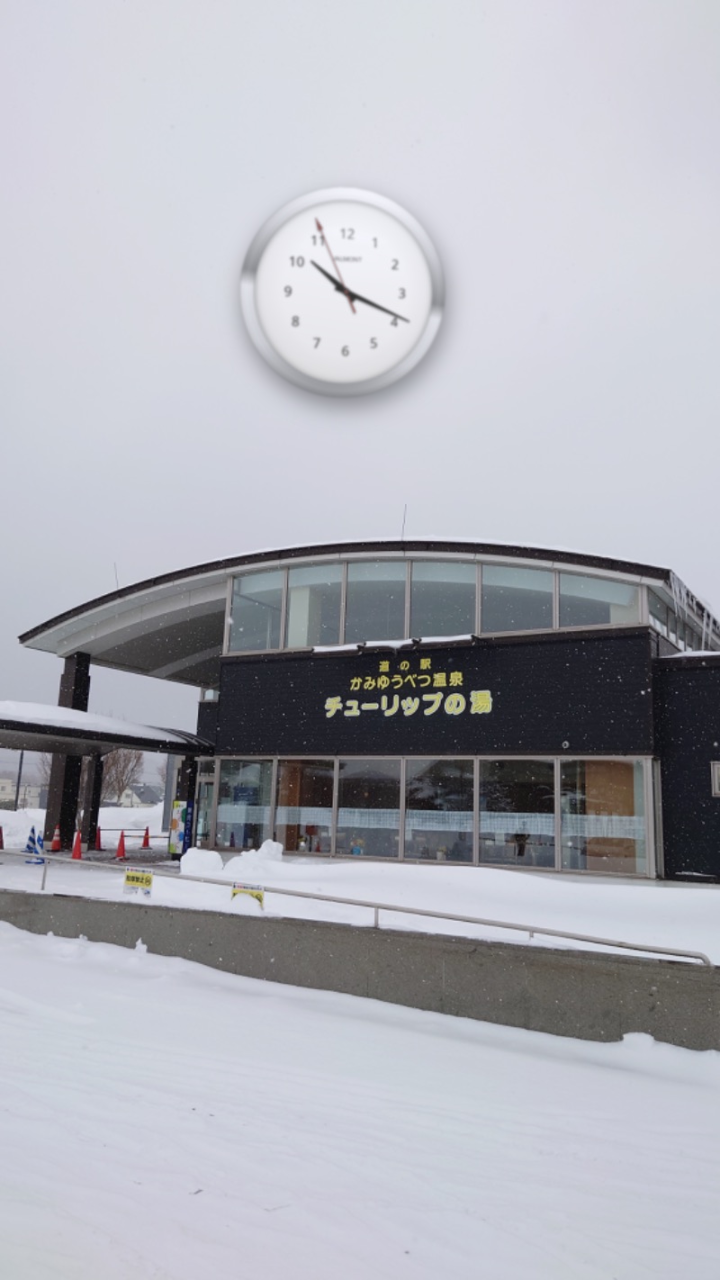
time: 10:18:56
